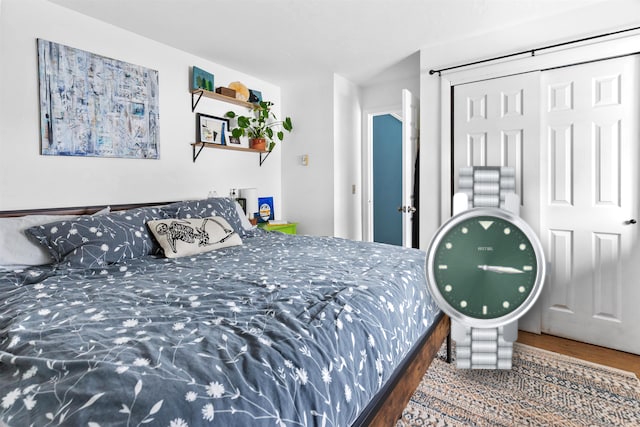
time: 3:16
